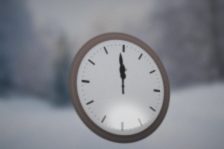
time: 11:59
